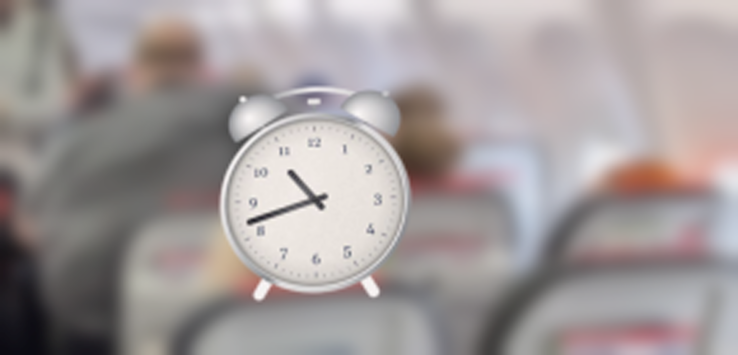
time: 10:42
